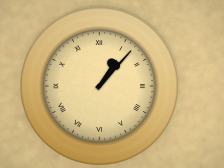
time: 1:07
